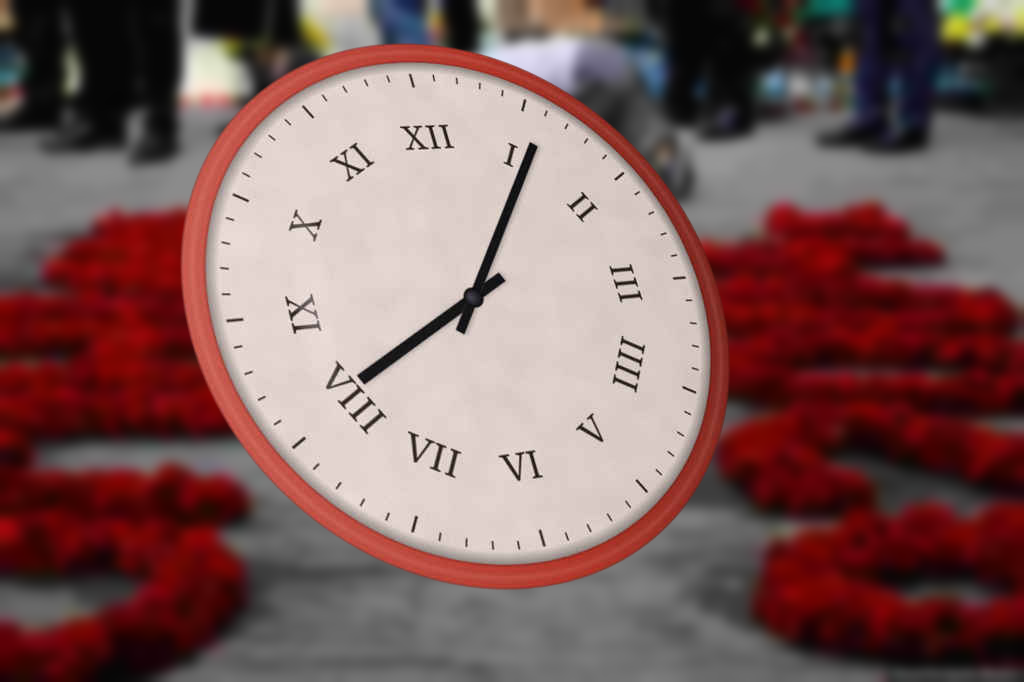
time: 8:06
